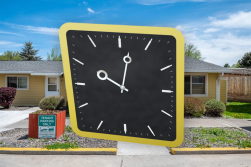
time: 10:02
